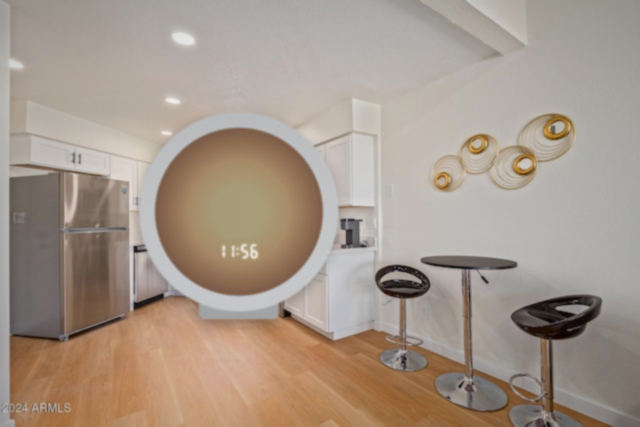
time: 11:56
